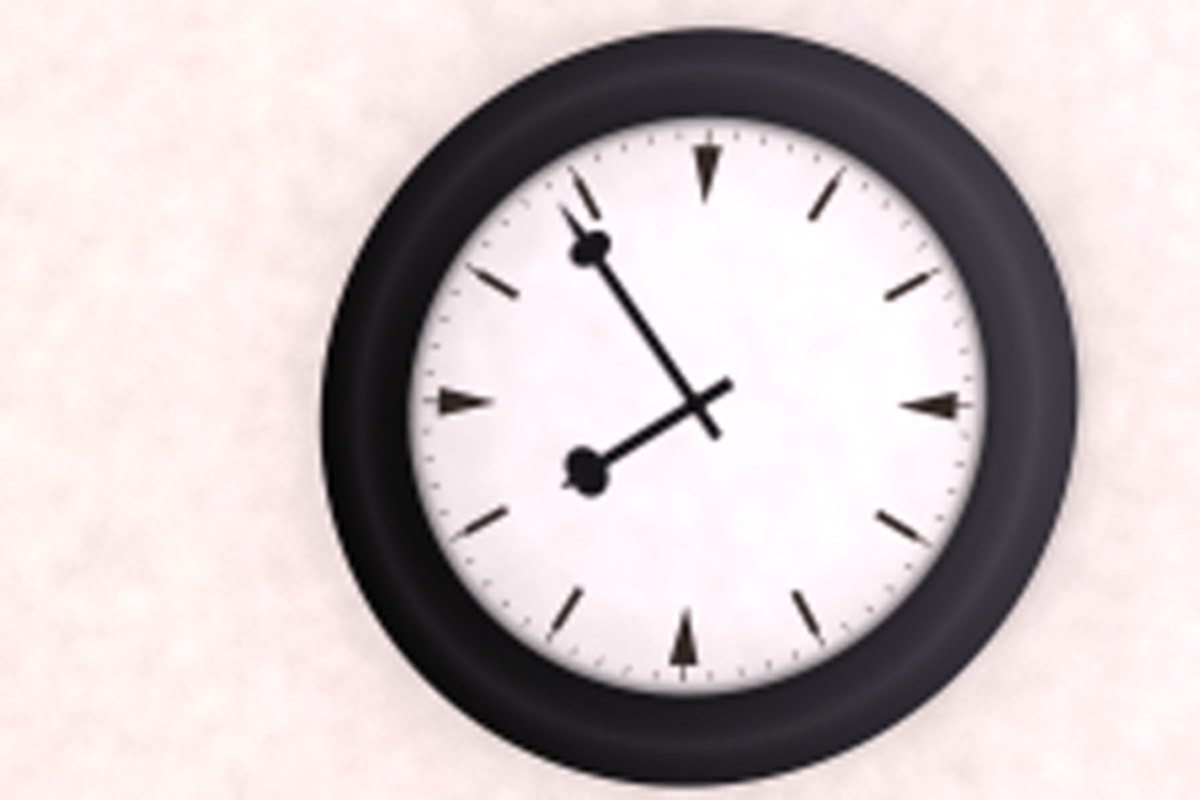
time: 7:54
